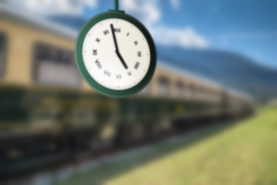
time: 4:58
